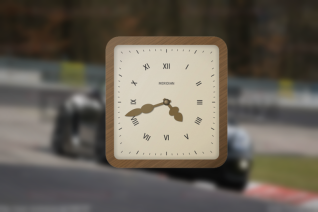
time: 4:42
